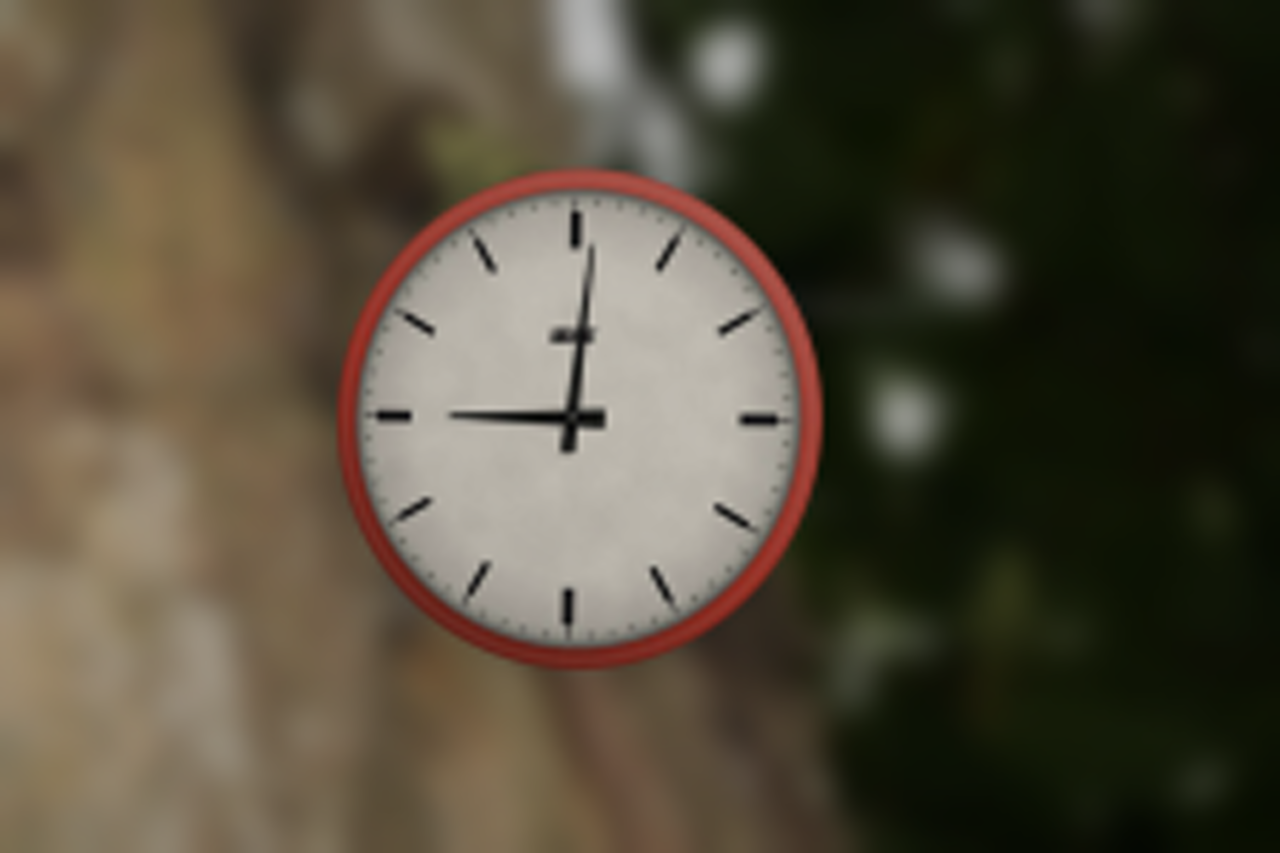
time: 9:01
